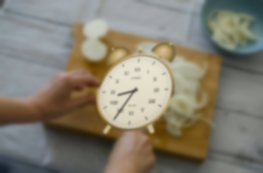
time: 8:35
